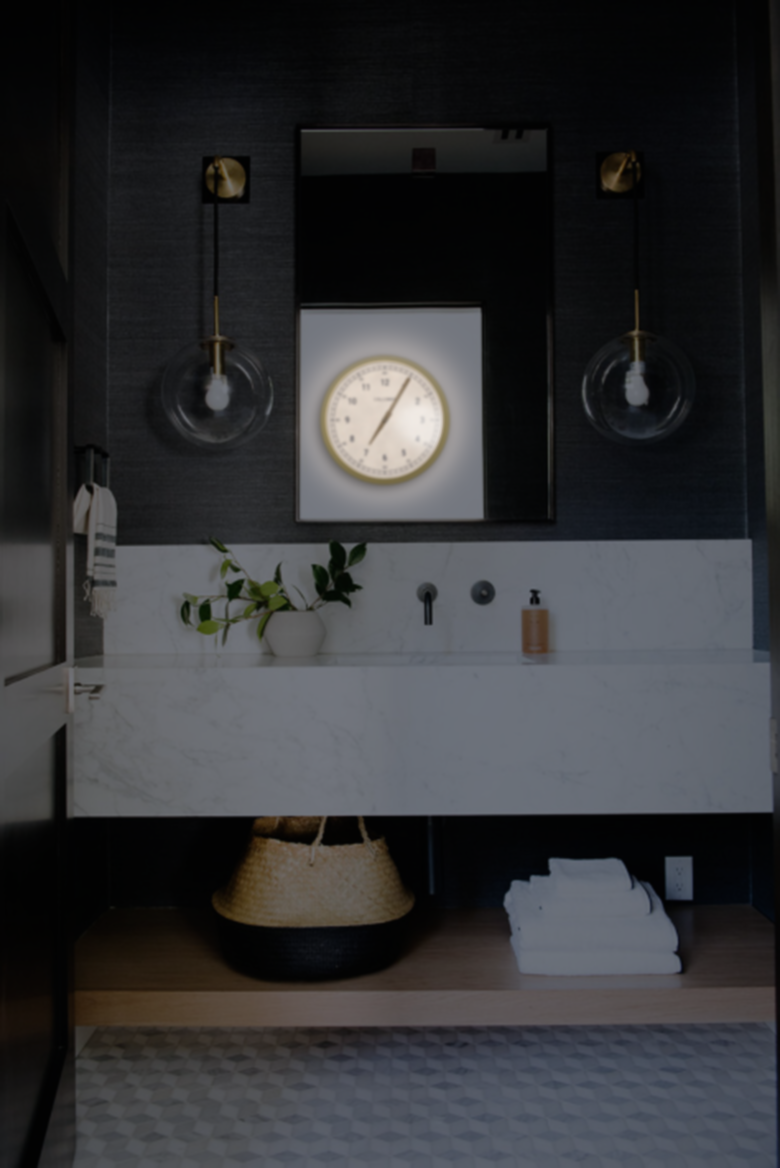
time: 7:05
